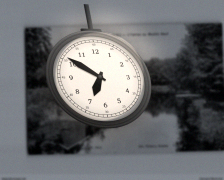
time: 6:51
